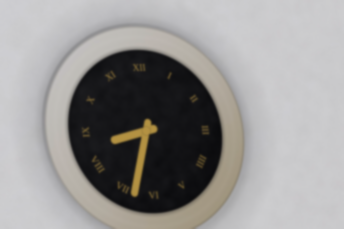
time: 8:33
